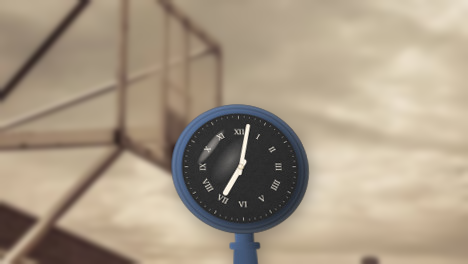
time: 7:02
